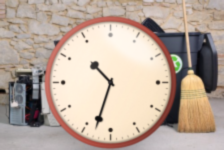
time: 10:33
